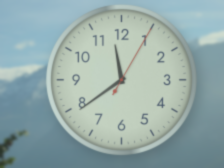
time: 11:39:05
